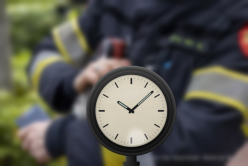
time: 10:08
